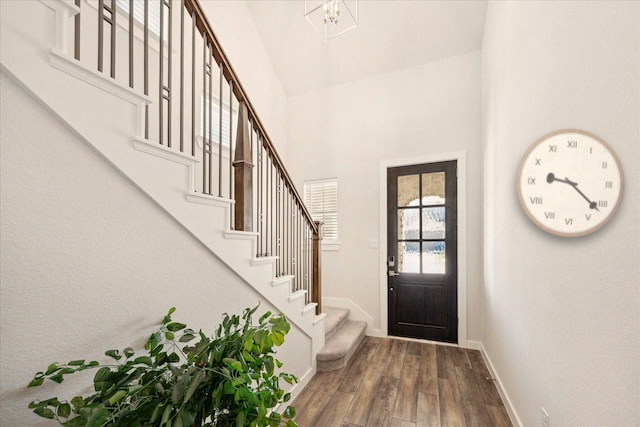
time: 9:22
